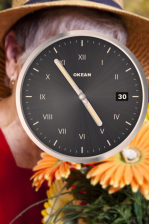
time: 4:54
